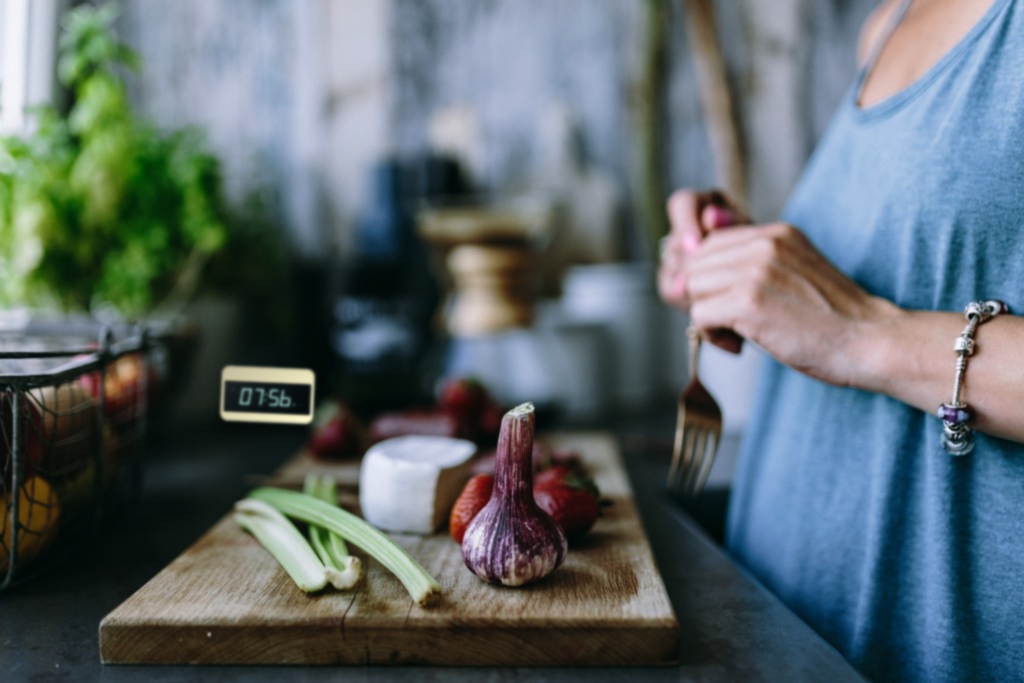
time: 7:56
